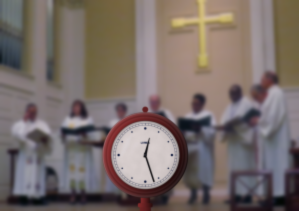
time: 12:27
